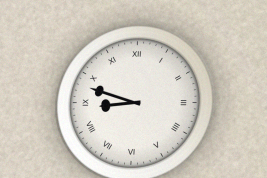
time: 8:48
